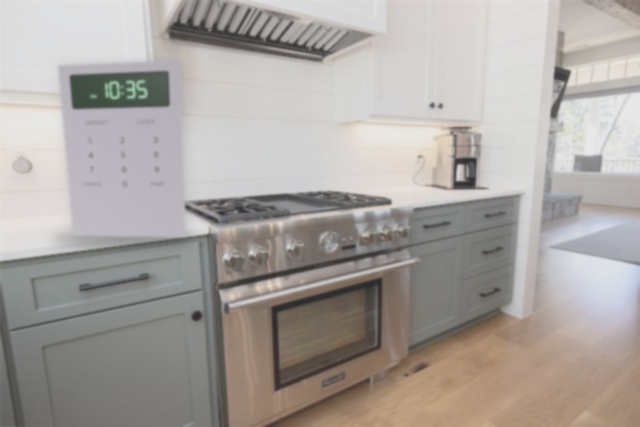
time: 10:35
